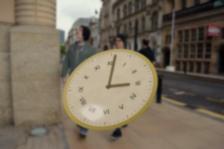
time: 3:01
